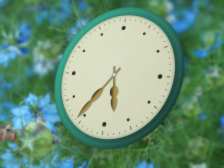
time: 5:36
